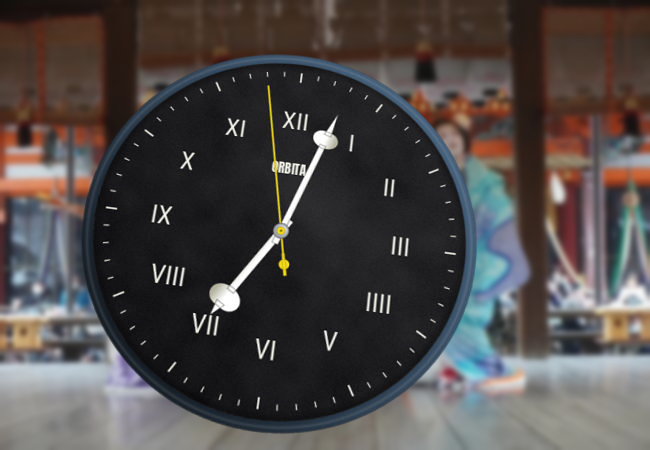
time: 7:02:58
